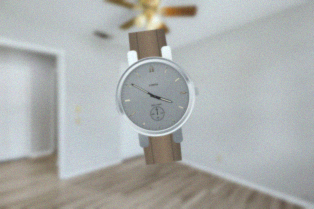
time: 3:51
